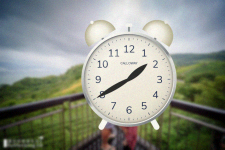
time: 1:40
